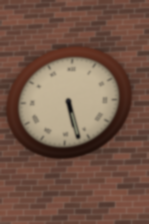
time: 5:27
